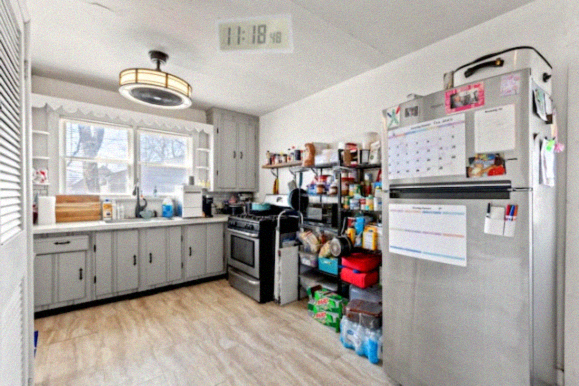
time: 11:18
